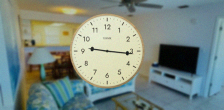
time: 9:16
